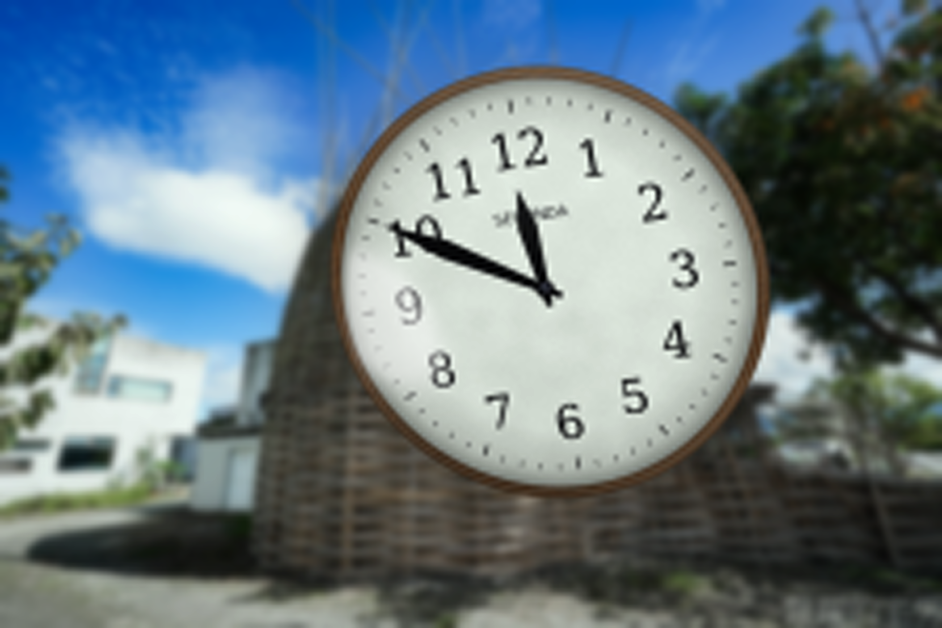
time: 11:50
